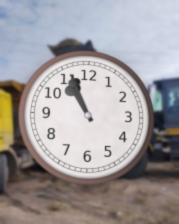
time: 10:56
